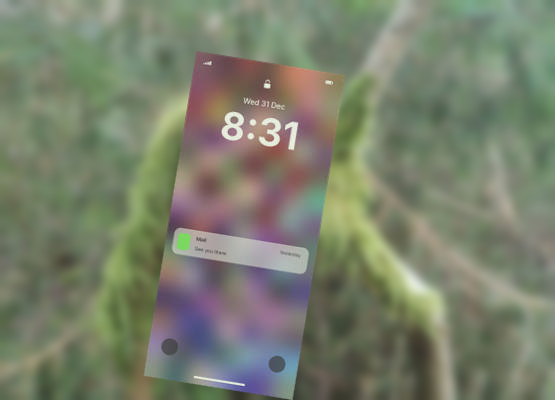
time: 8:31
